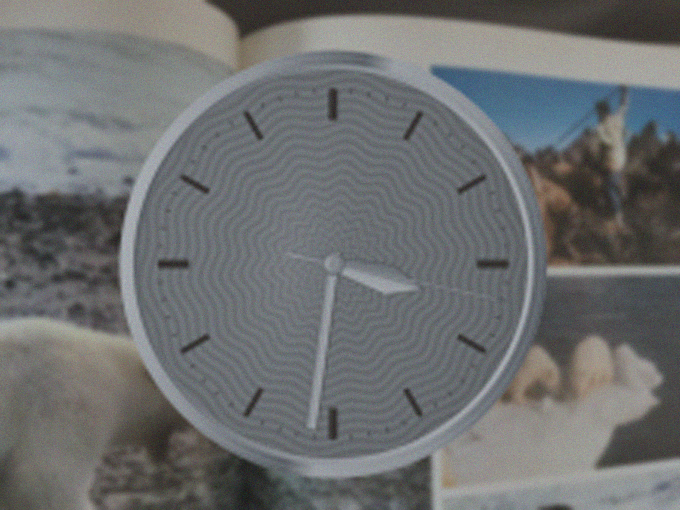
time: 3:31:17
